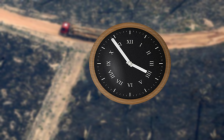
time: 3:54
